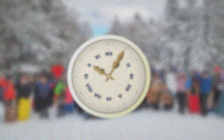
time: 10:05
